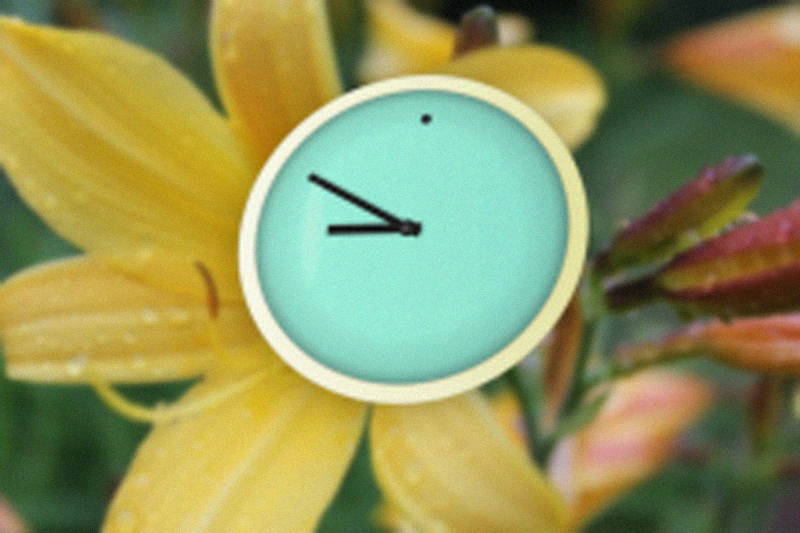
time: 8:49
